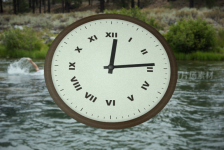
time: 12:14
